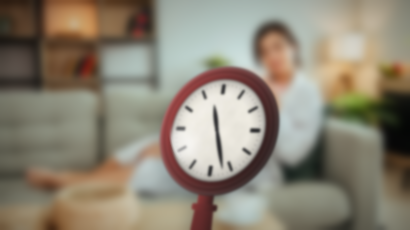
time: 11:27
